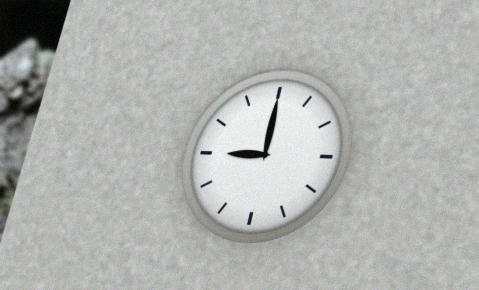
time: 9:00
